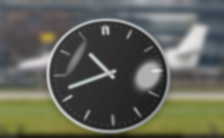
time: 10:42
